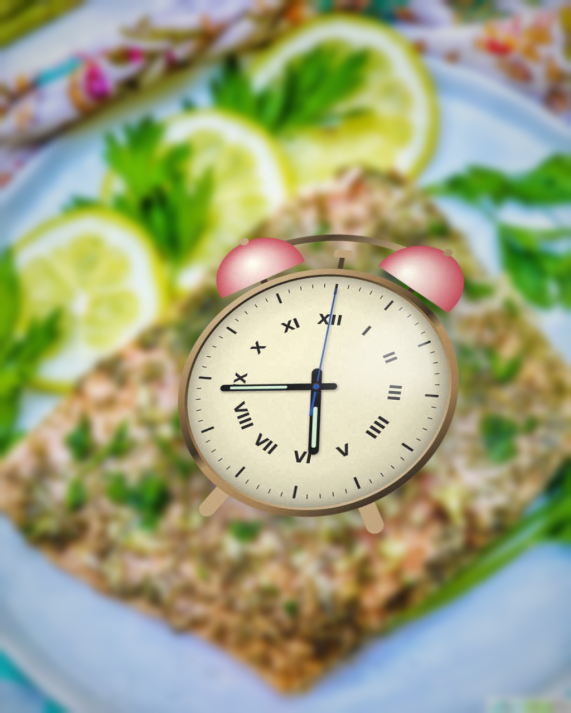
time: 5:44:00
